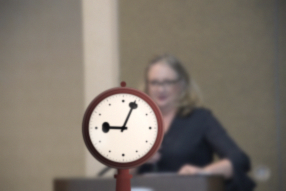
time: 9:04
